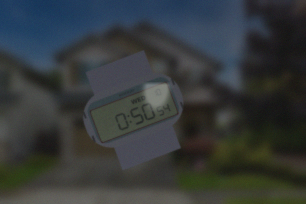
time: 0:50:54
